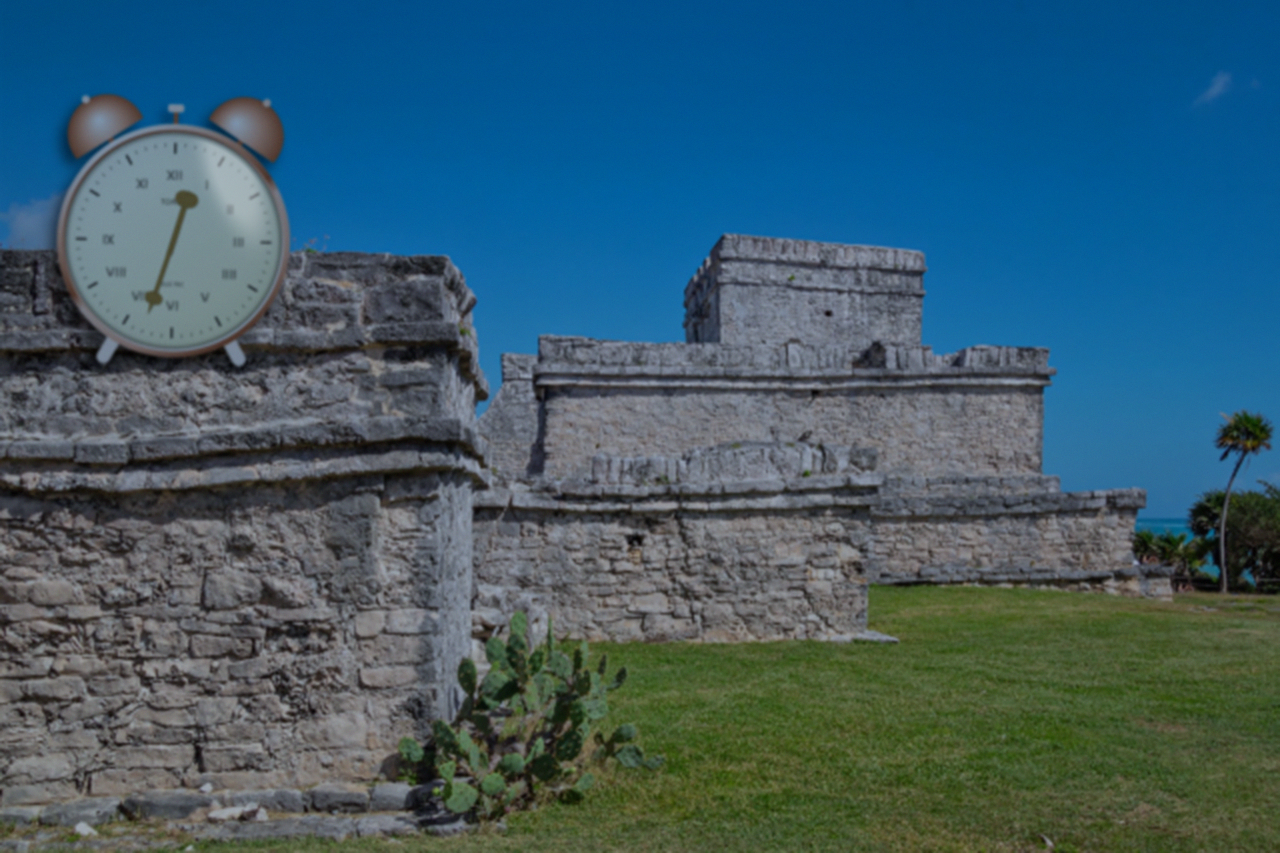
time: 12:33
